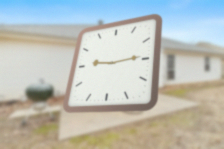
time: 9:14
